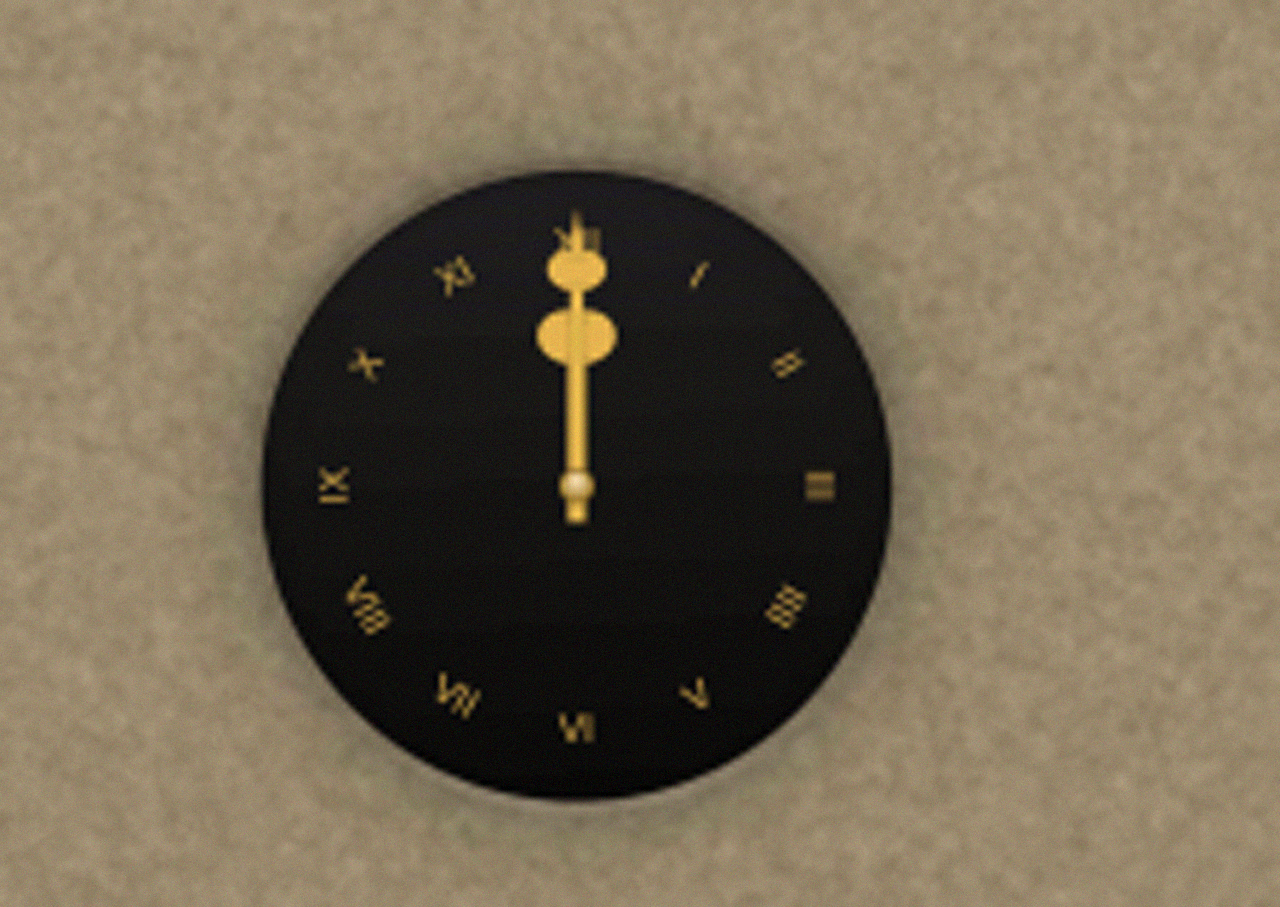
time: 12:00
